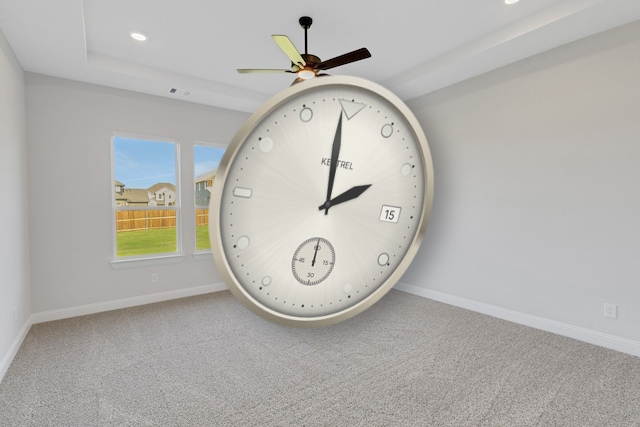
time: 1:59
